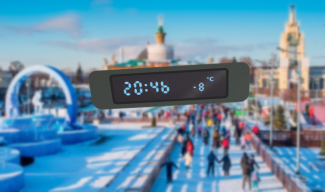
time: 20:46
